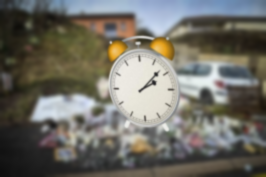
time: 2:08
